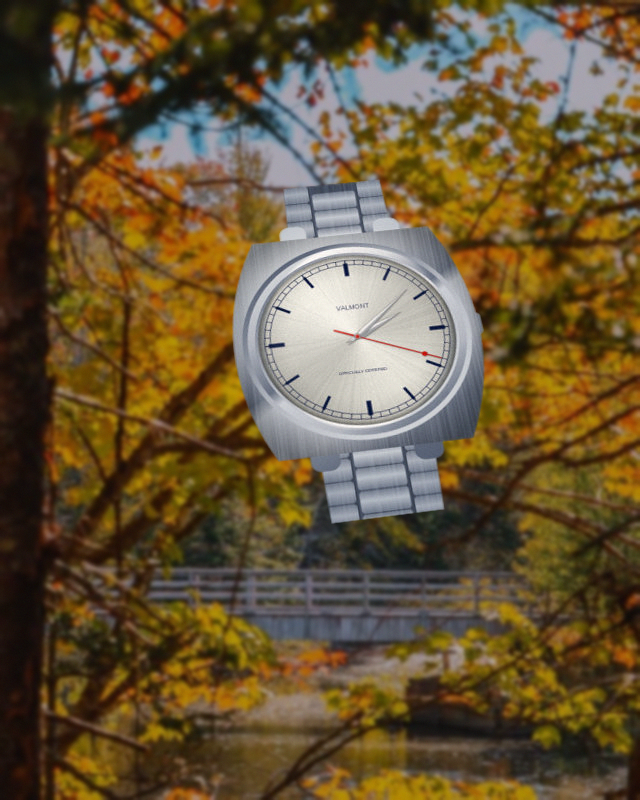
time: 2:08:19
